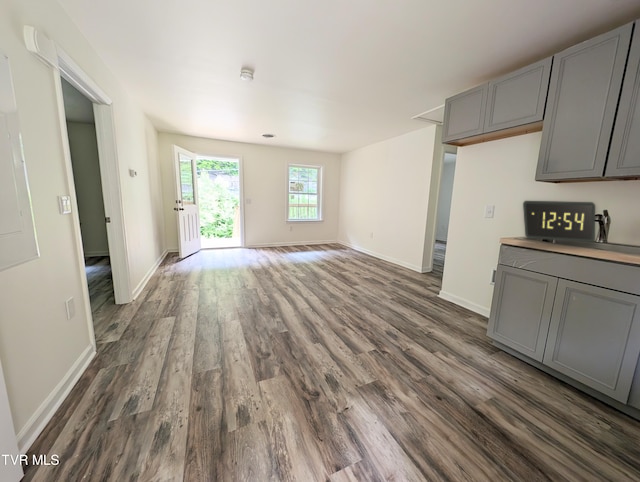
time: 12:54
